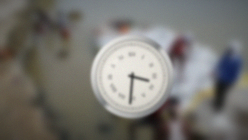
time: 3:31
